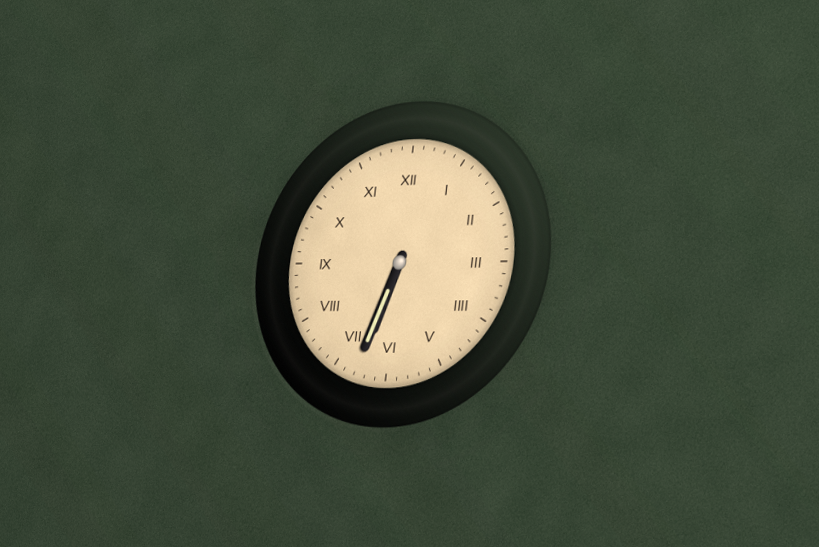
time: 6:33
